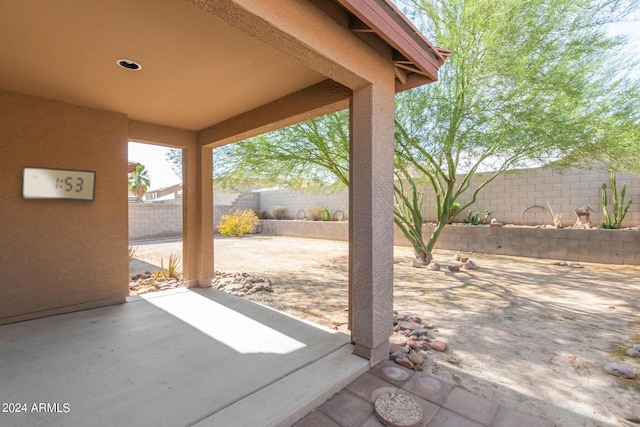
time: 1:53
